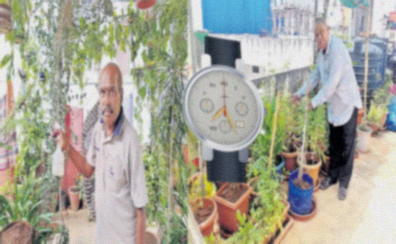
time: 7:26
